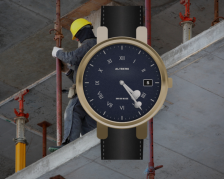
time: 4:24
